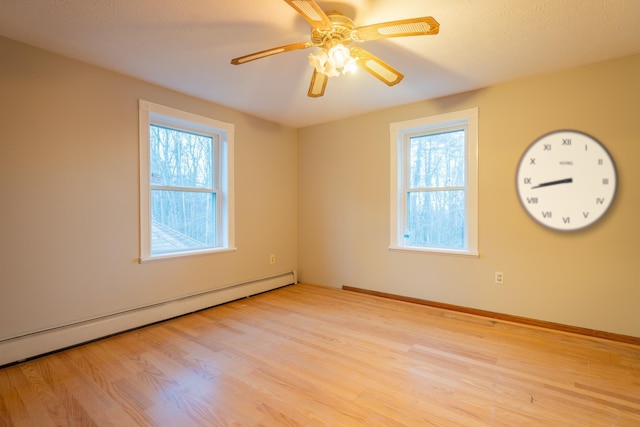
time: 8:43
